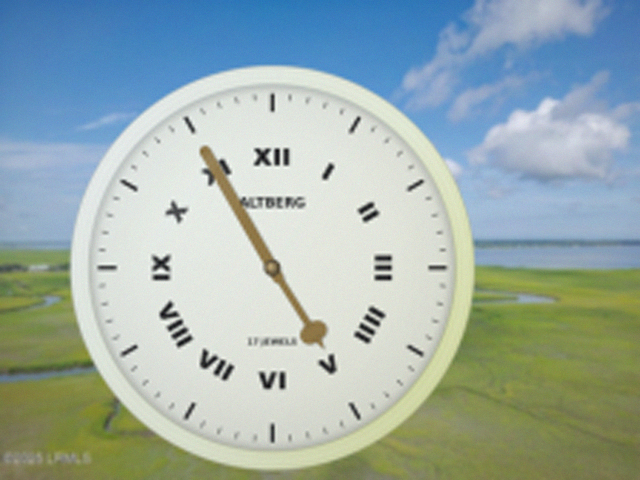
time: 4:55
